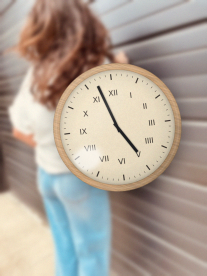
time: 4:57
